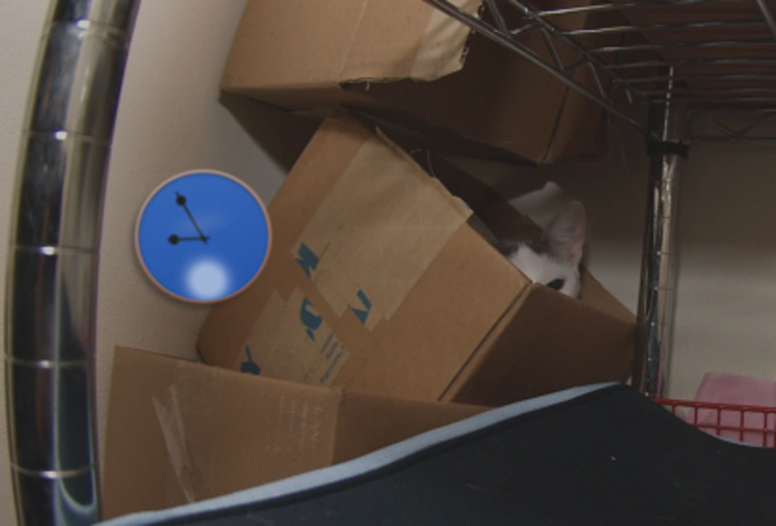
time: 8:55
